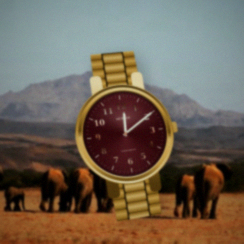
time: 12:10
